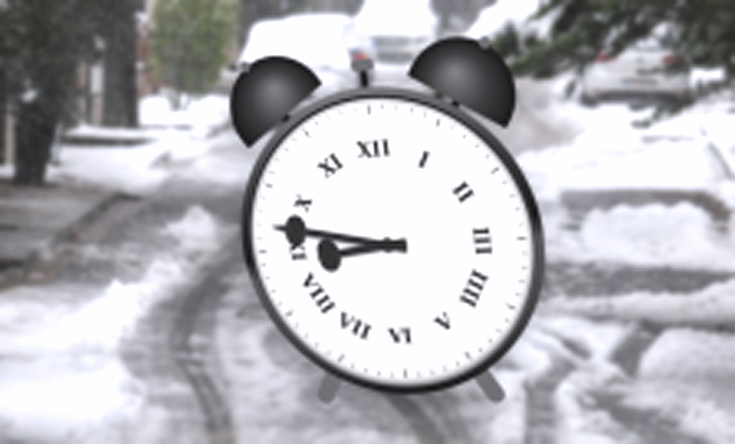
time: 8:47
